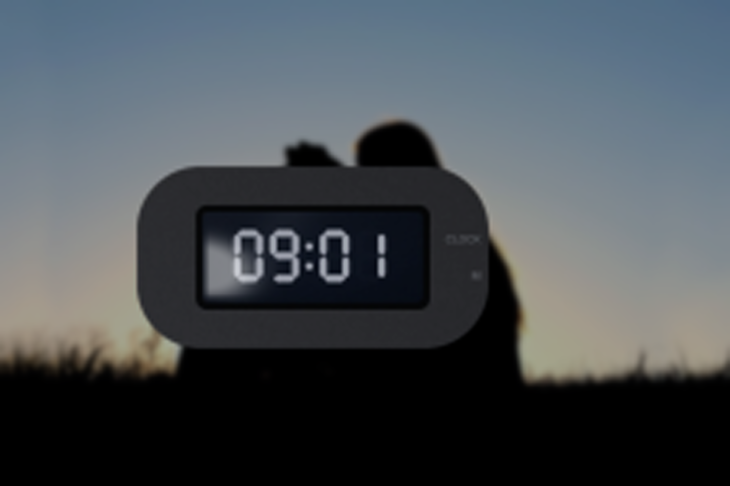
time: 9:01
